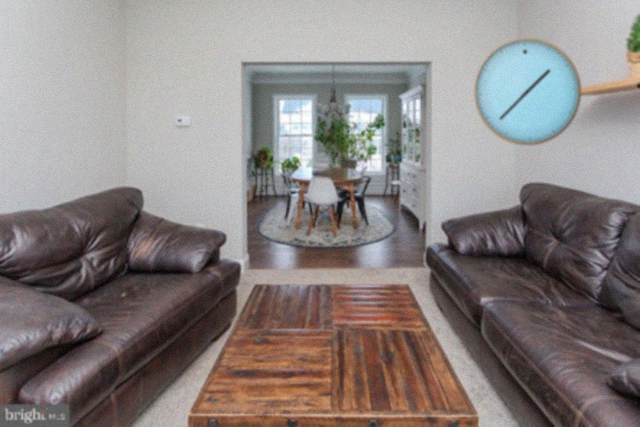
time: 1:38
